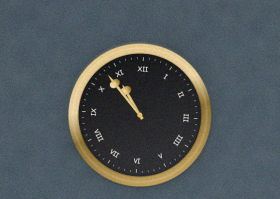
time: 10:53
